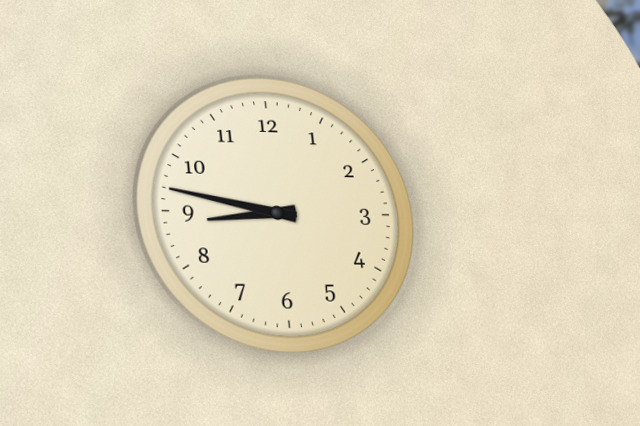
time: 8:47
